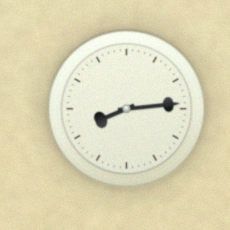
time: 8:14
